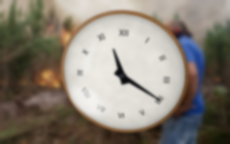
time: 11:20
